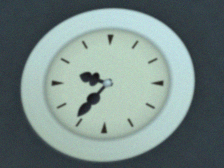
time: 9:36
